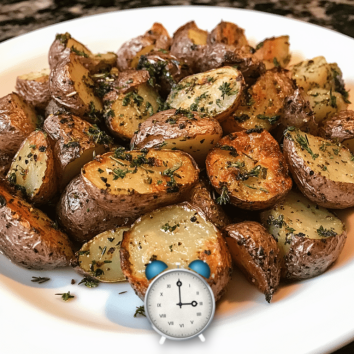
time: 3:00
